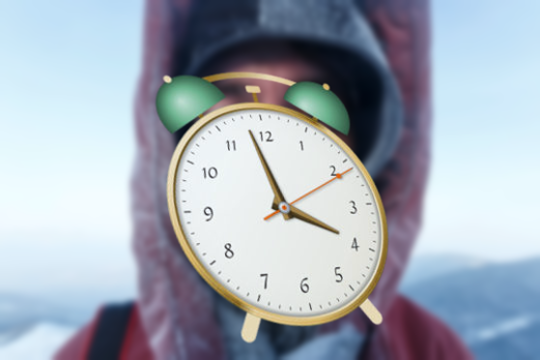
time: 3:58:11
